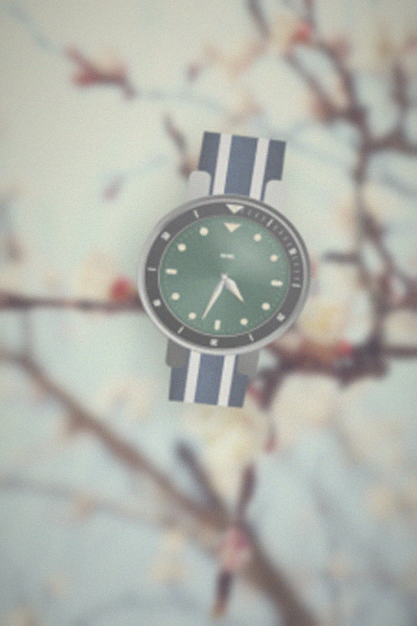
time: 4:33
